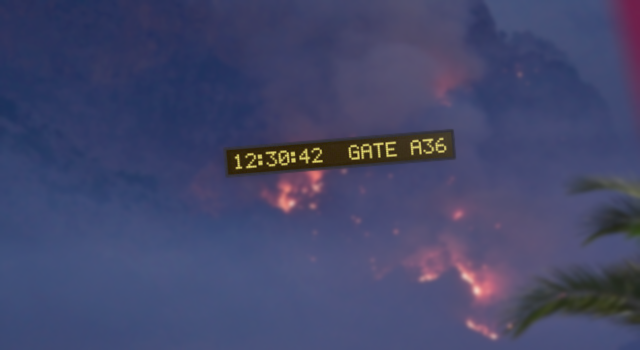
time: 12:30:42
